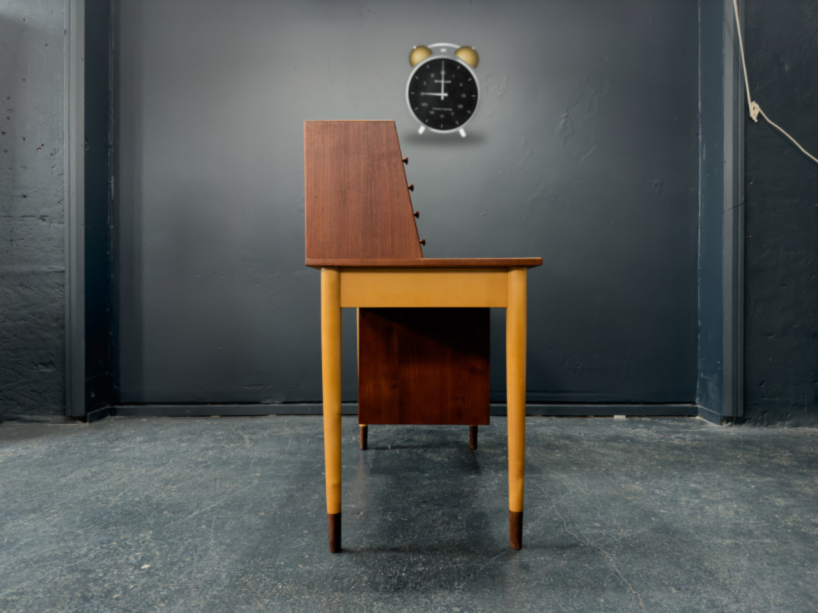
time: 9:00
